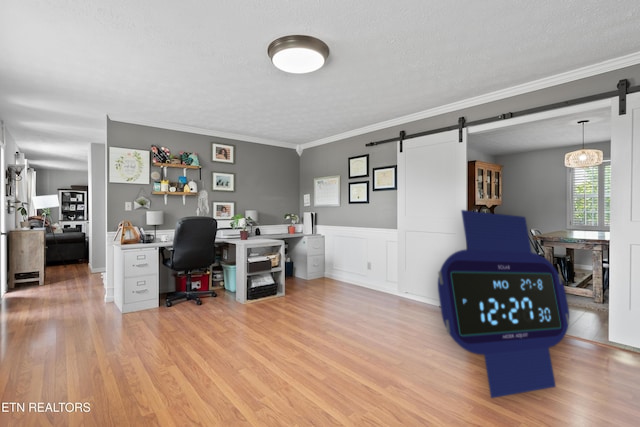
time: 12:27:30
